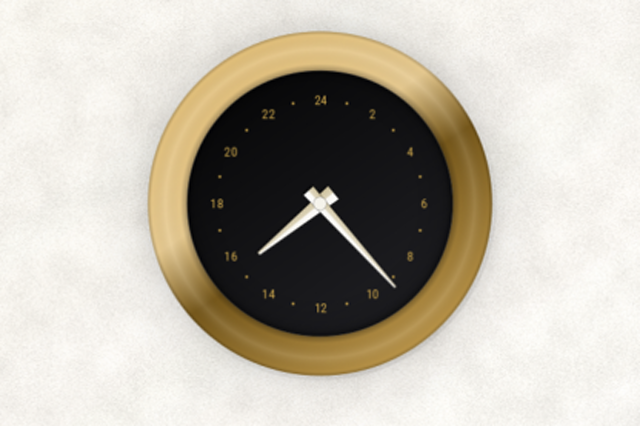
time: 15:23
